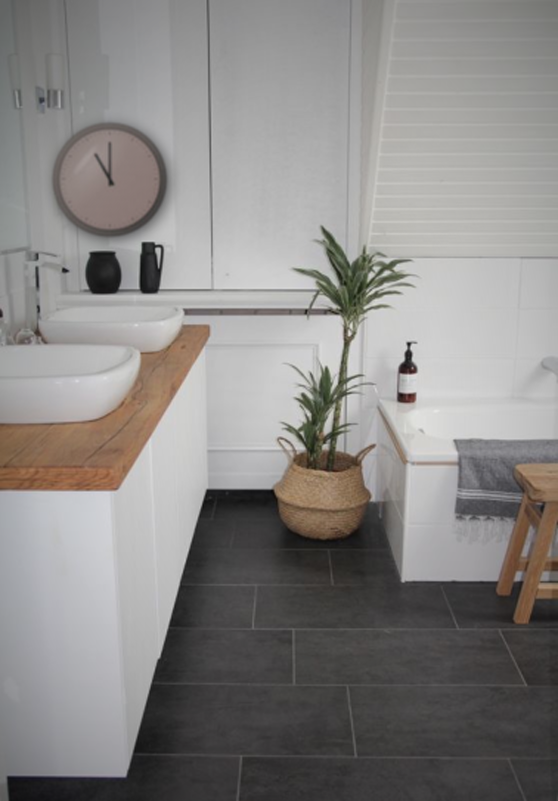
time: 11:00
